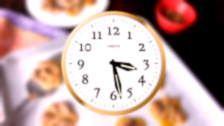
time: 3:28
